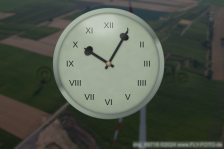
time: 10:05
